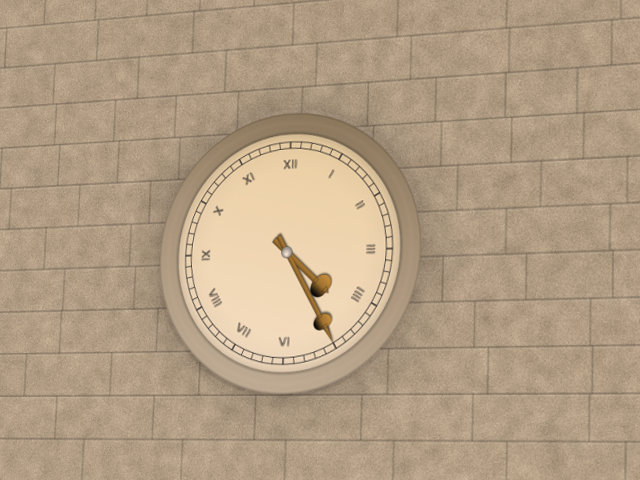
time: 4:25
